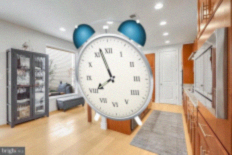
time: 7:57
